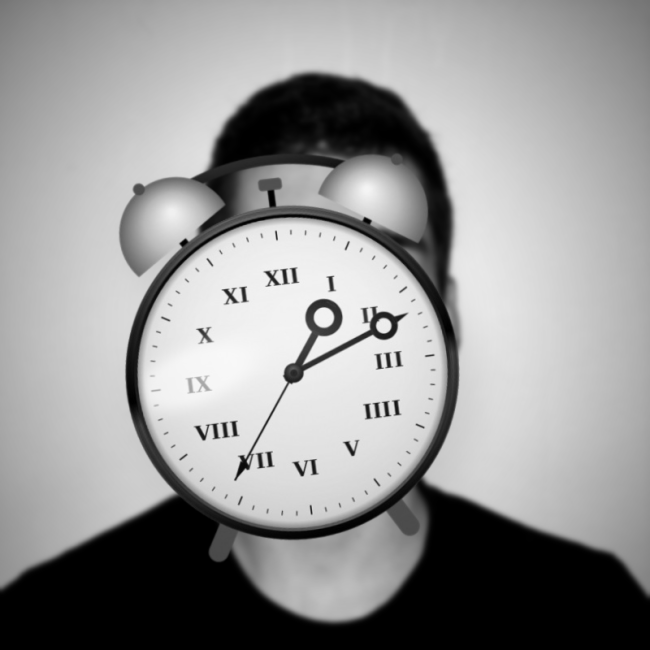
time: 1:11:36
